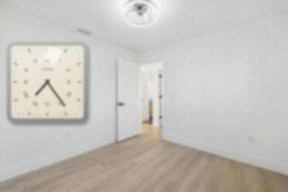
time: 7:24
